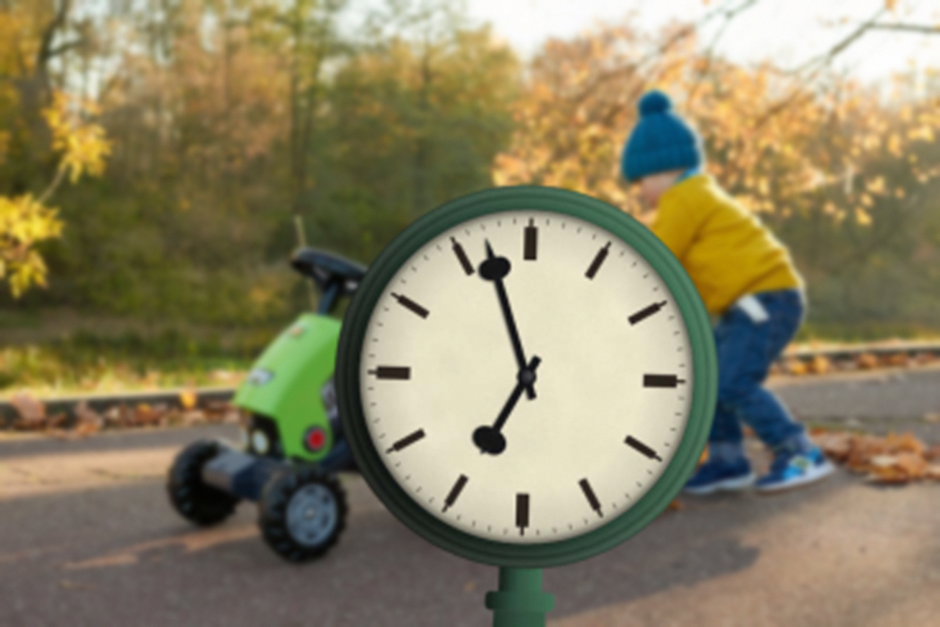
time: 6:57
